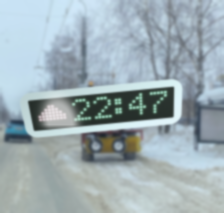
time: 22:47
